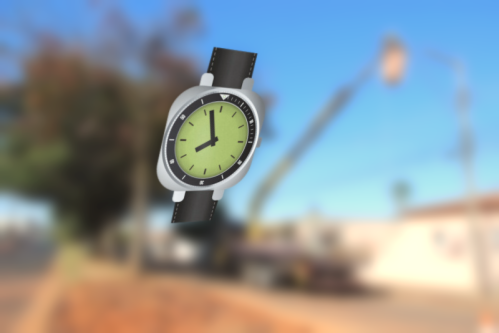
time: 7:57
